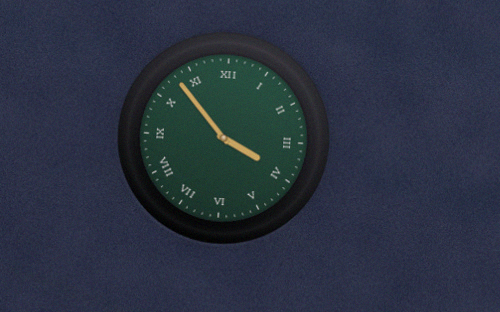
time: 3:53
